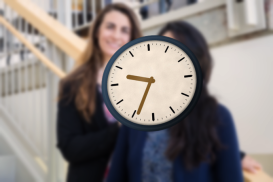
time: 9:34
